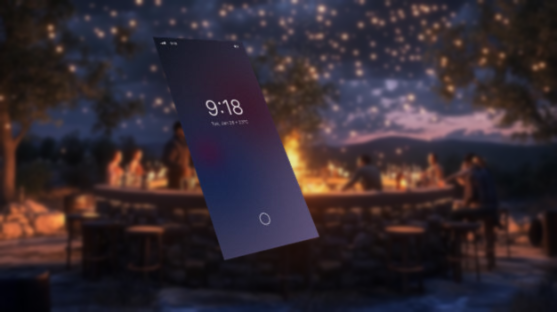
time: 9:18
